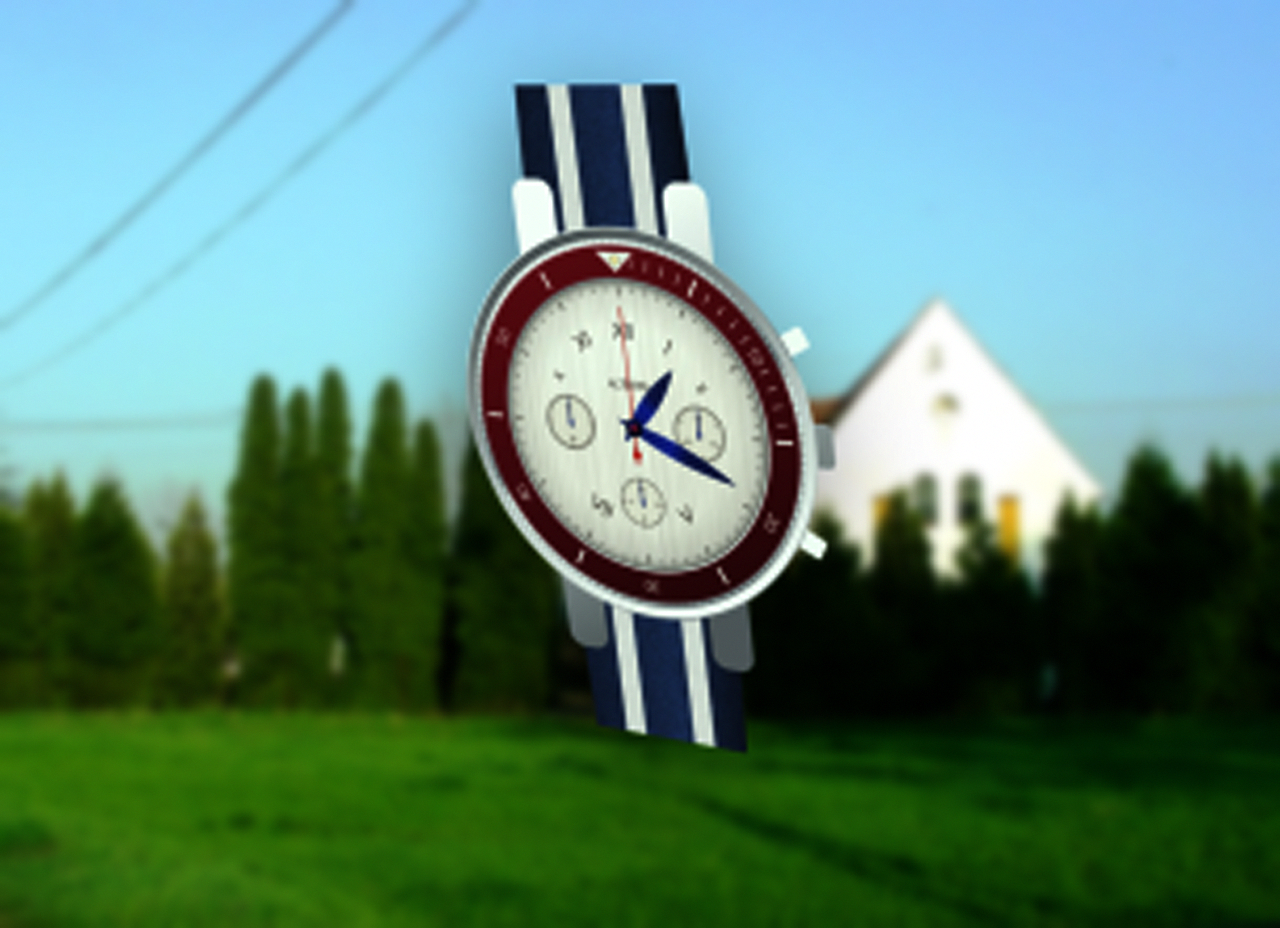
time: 1:19
